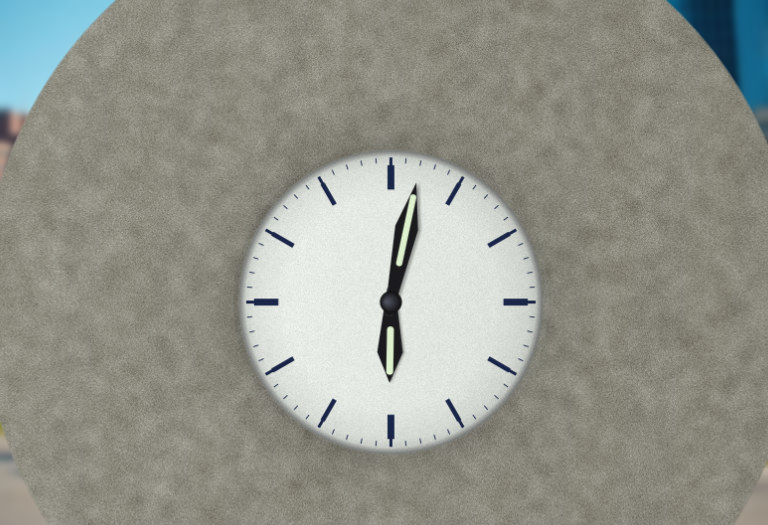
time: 6:02
